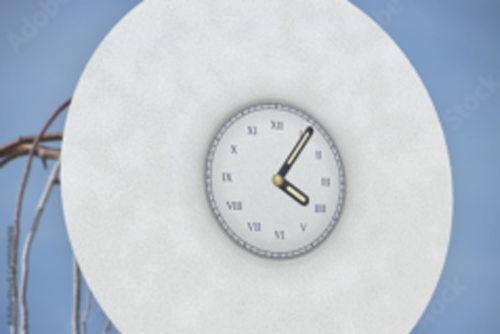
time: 4:06
